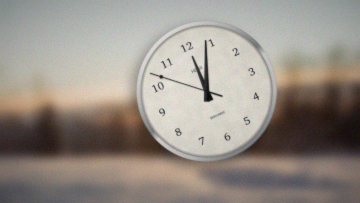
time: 12:03:52
